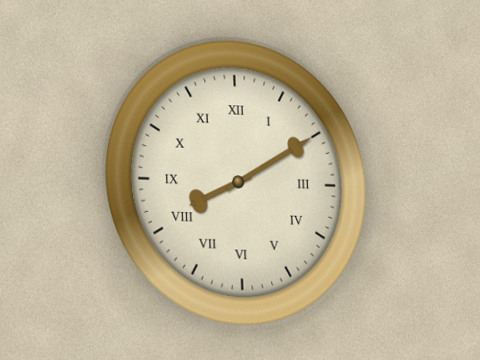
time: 8:10
